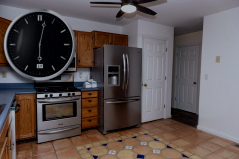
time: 6:02
